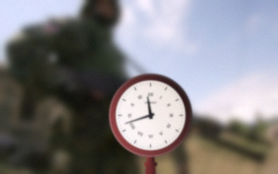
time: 11:42
